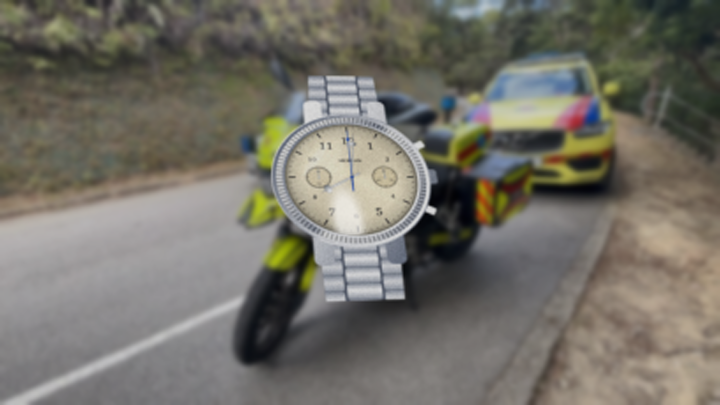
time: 8:01
